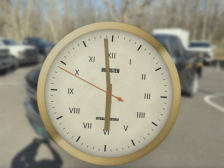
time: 5:58:49
